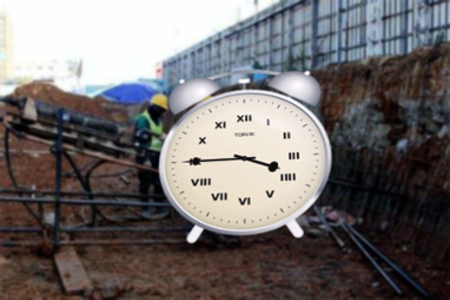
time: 3:45
